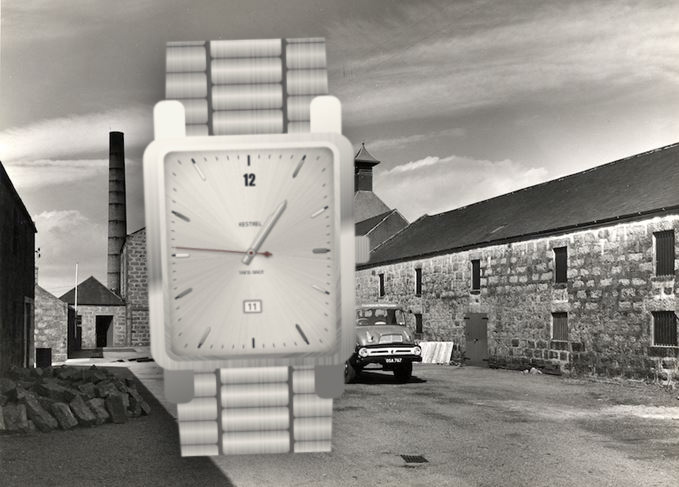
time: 1:05:46
